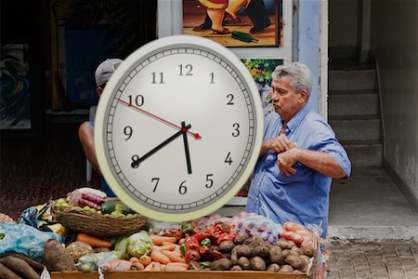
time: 5:39:49
